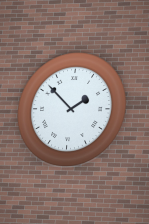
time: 1:52
